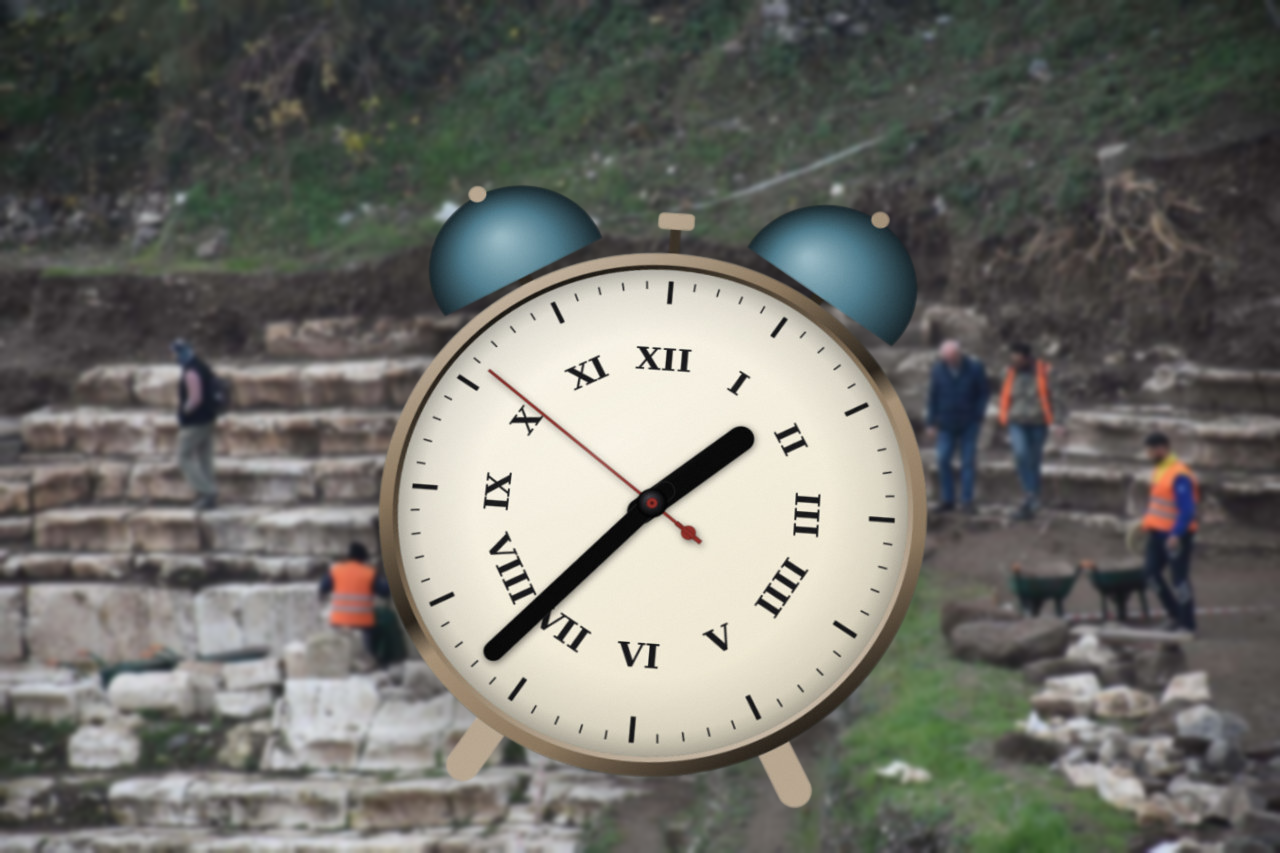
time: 1:36:51
